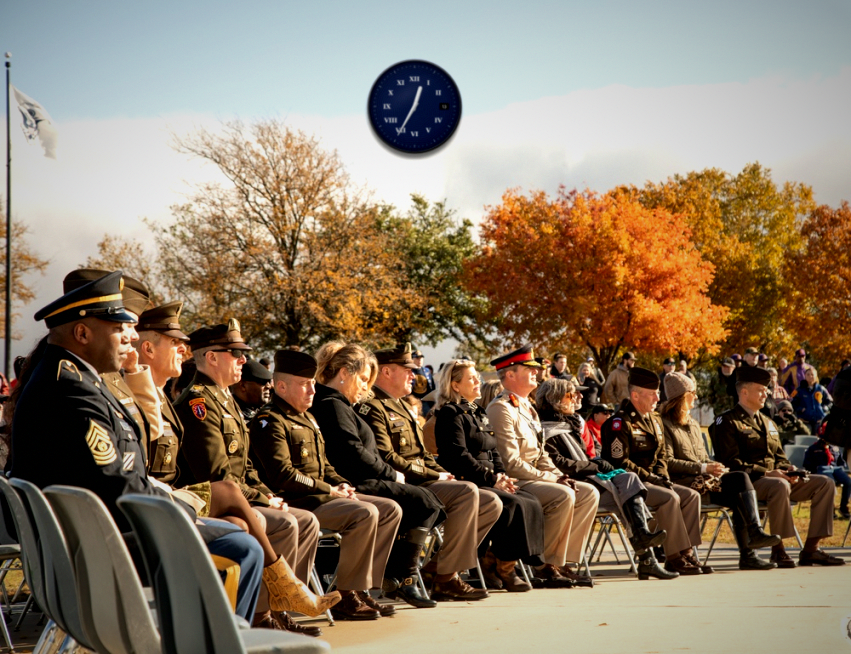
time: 12:35
